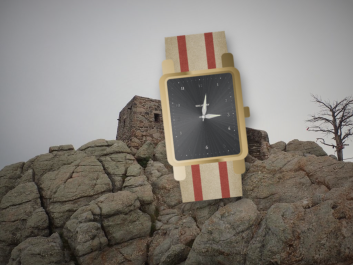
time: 3:02
